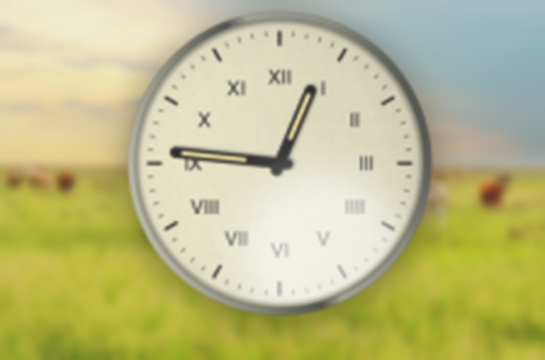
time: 12:46
